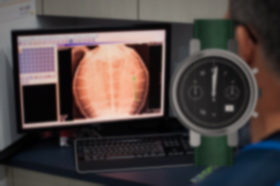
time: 12:01
